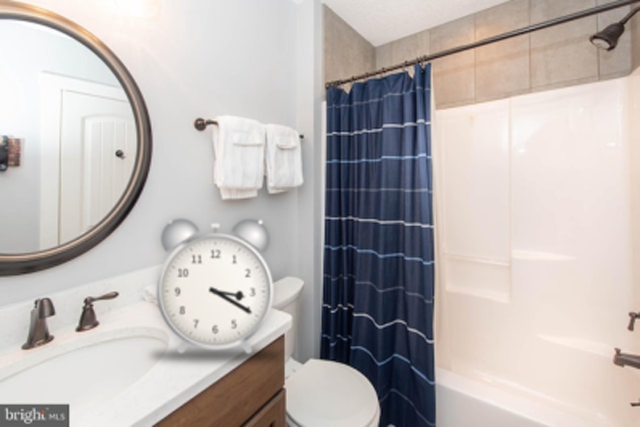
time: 3:20
